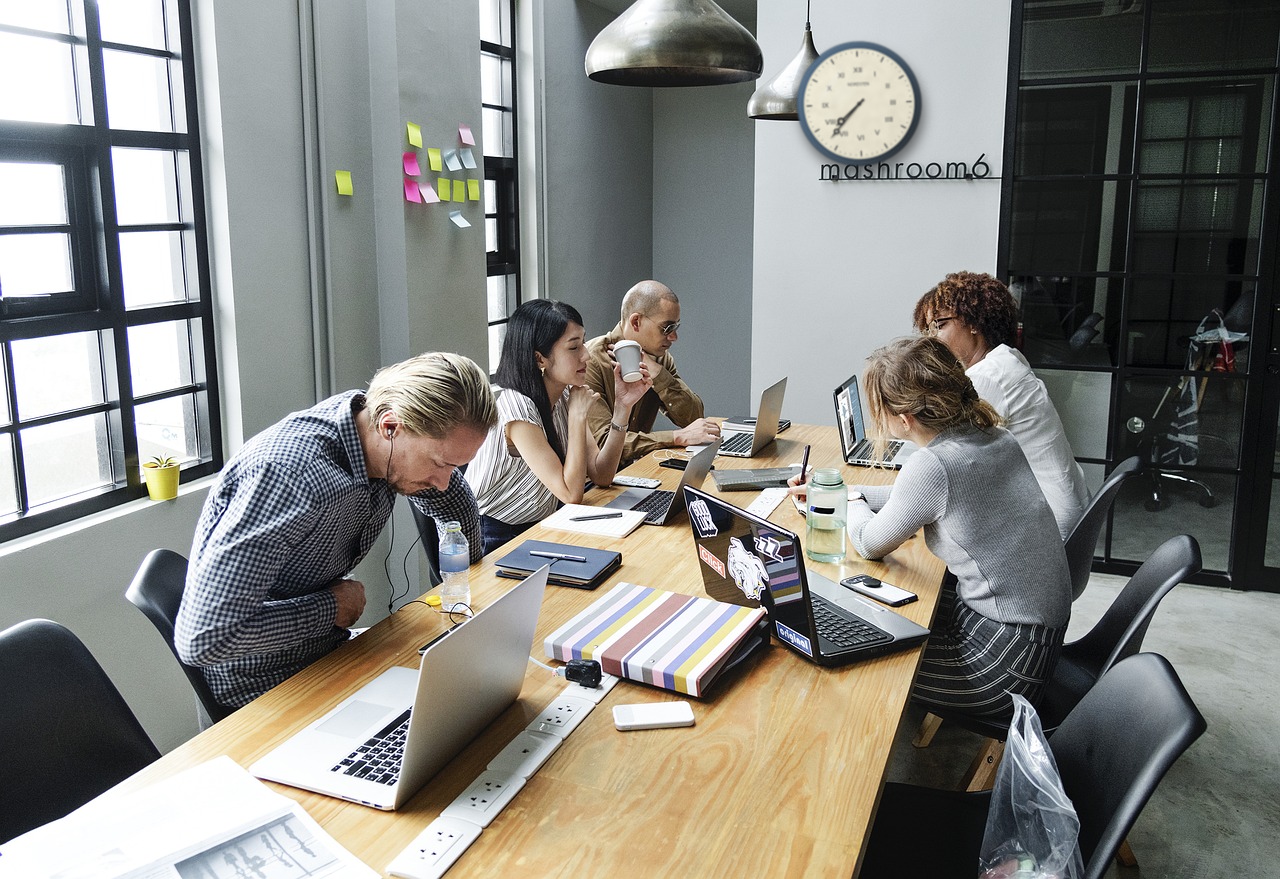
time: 7:37
